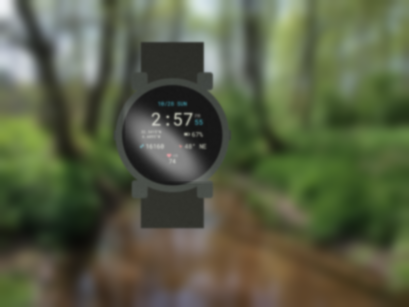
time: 2:57
